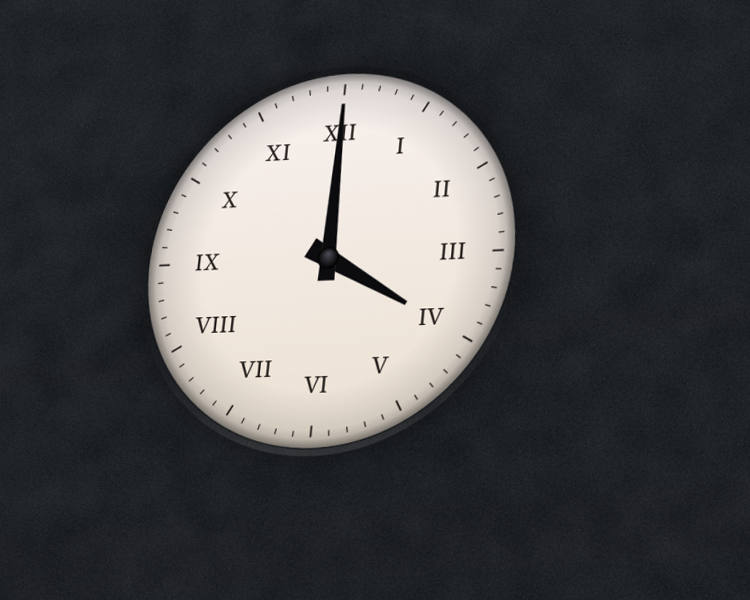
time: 4:00
